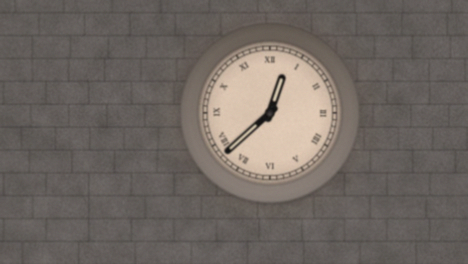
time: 12:38
